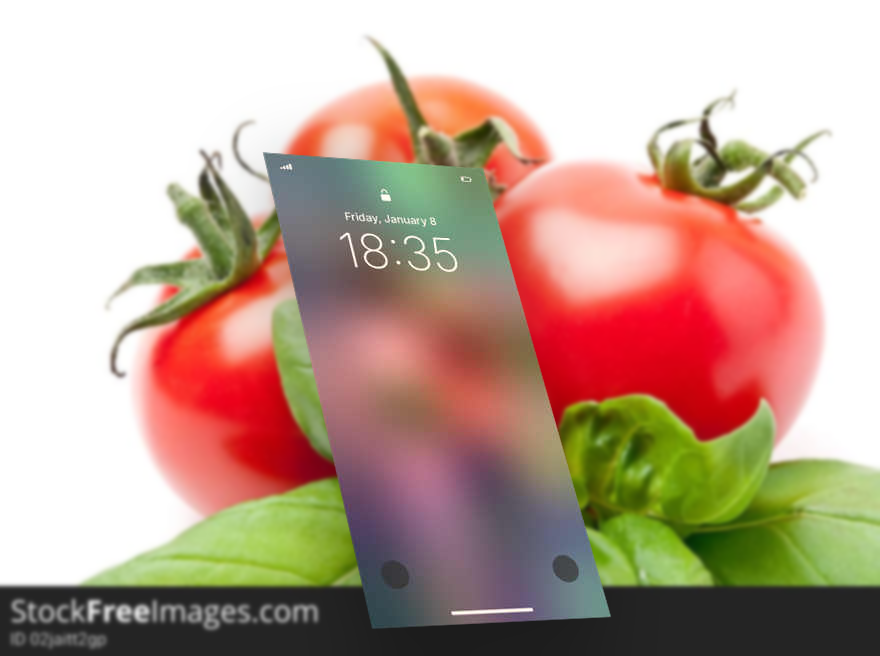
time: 18:35
